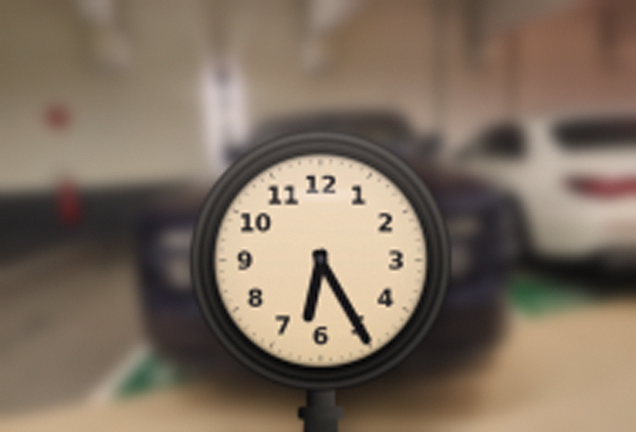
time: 6:25
